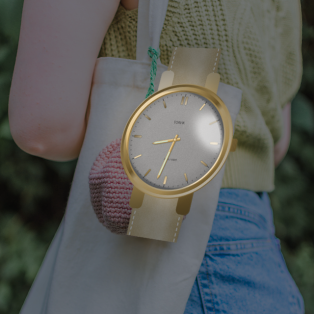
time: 8:32
